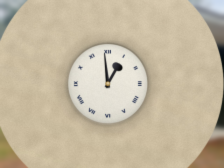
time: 12:59
